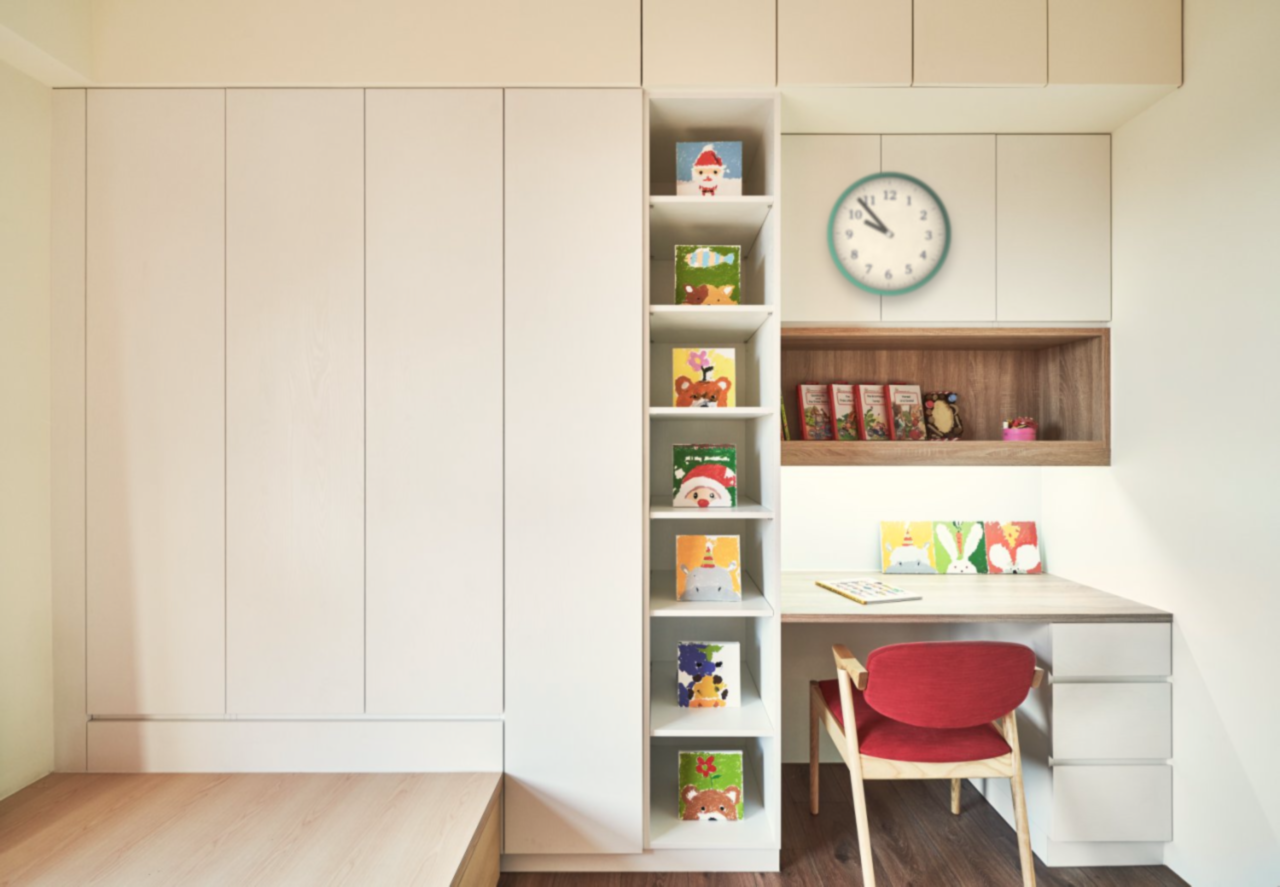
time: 9:53
